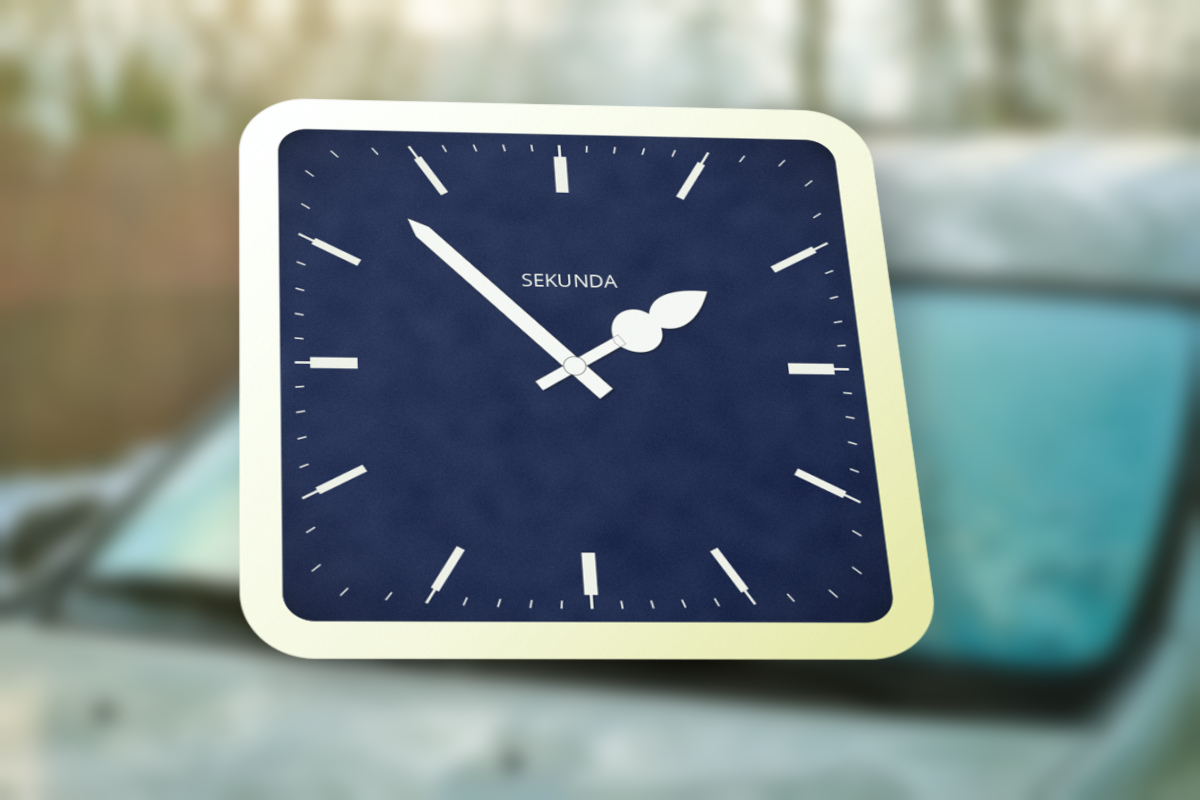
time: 1:53
